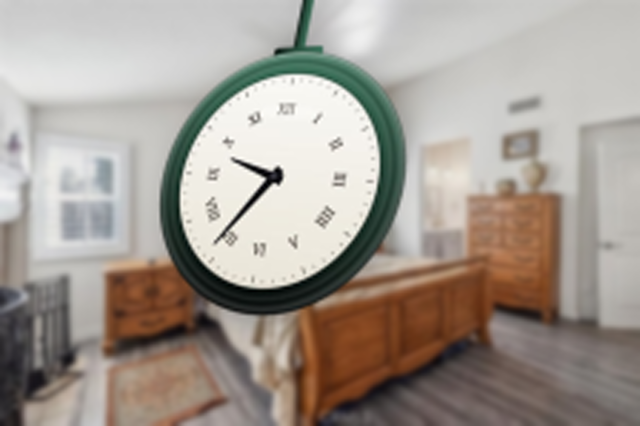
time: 9:36
